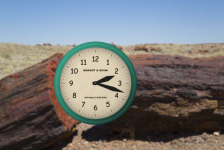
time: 2:18
